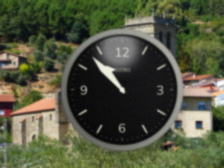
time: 10:53
